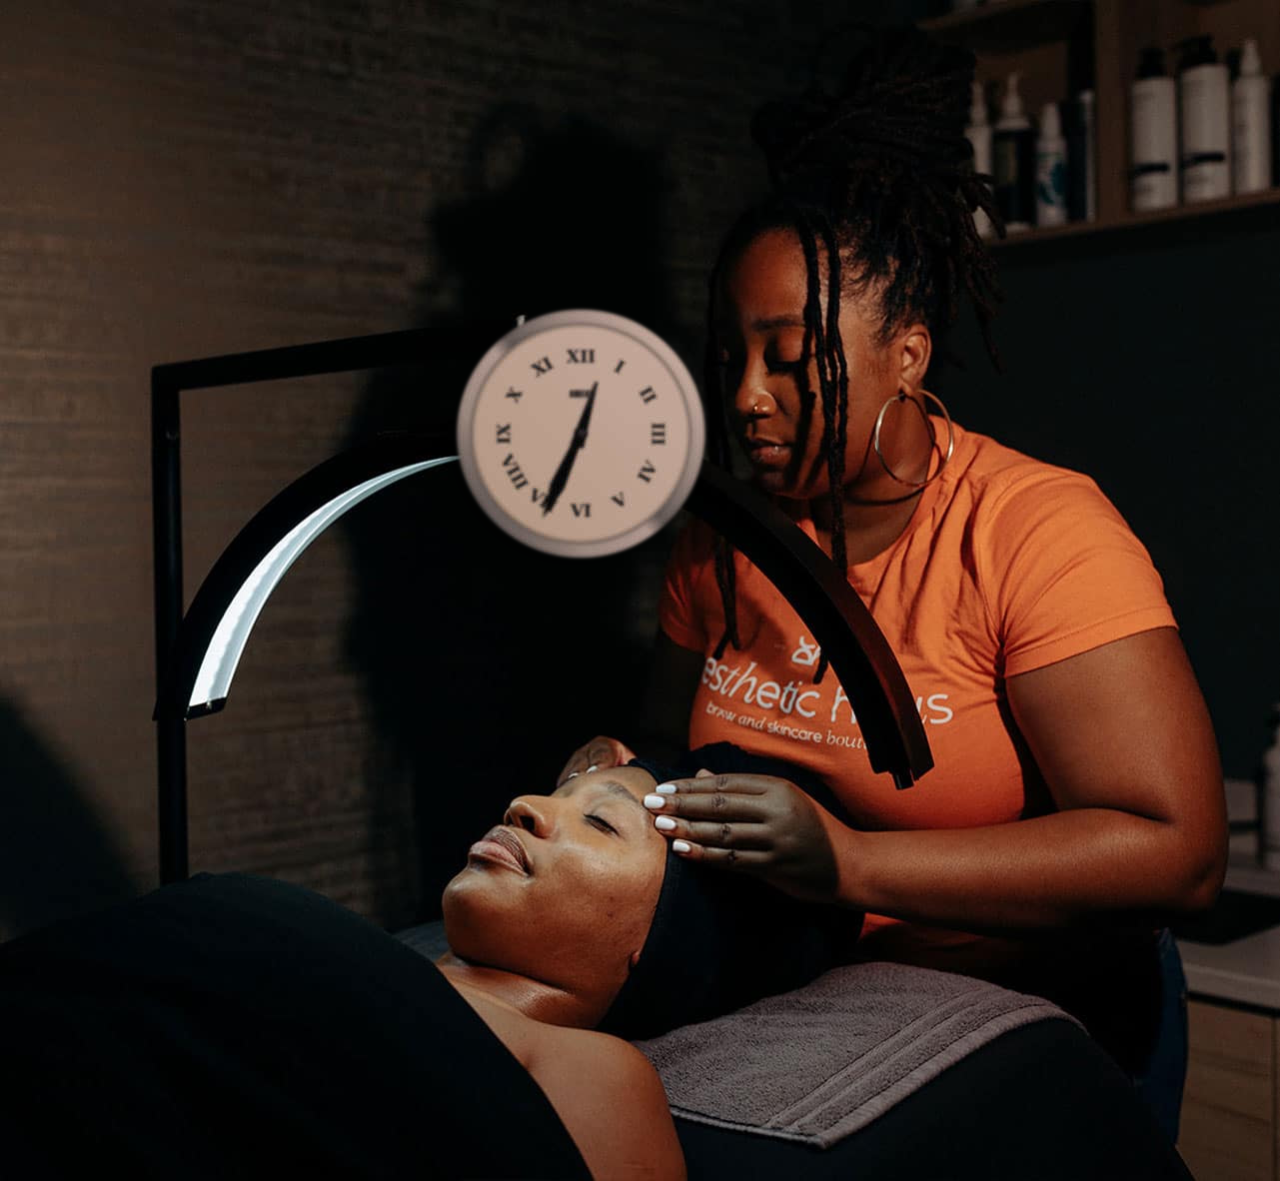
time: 12:34
